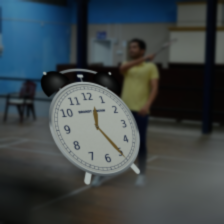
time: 12:25
